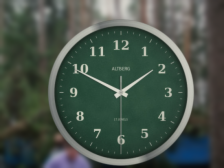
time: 1:49:30
